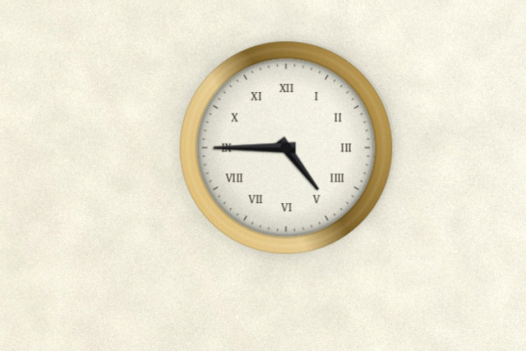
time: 4:45
